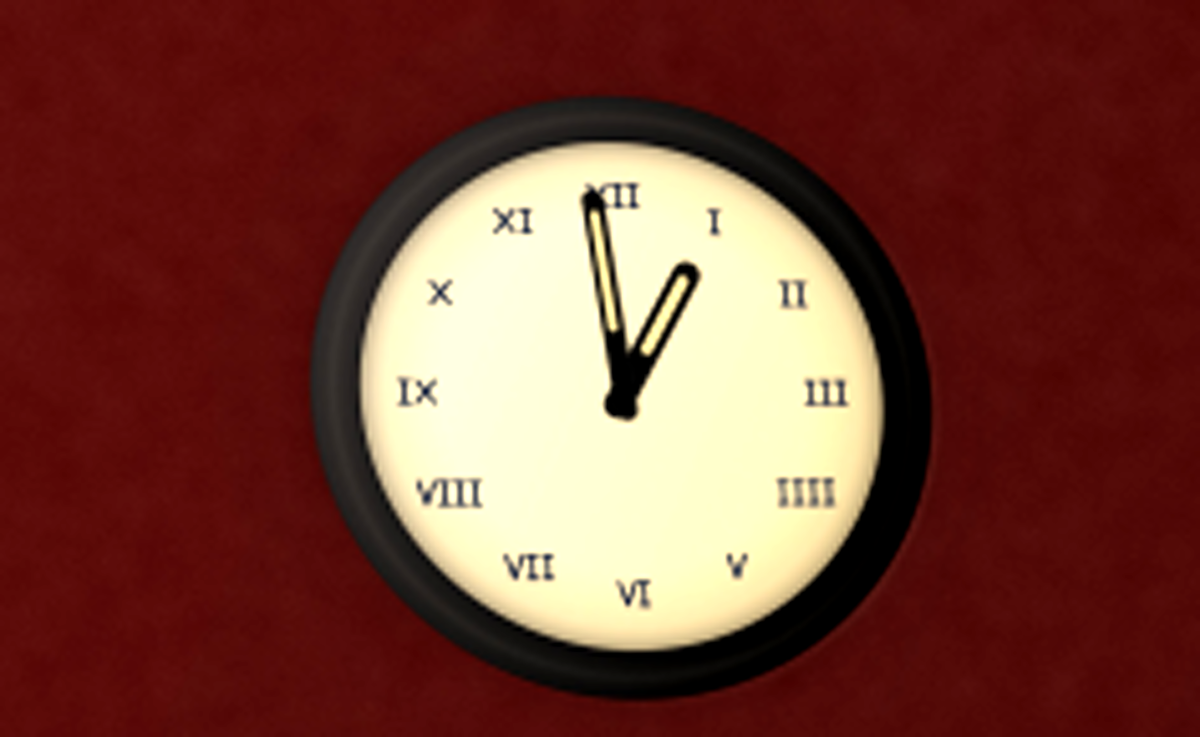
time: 12:59
